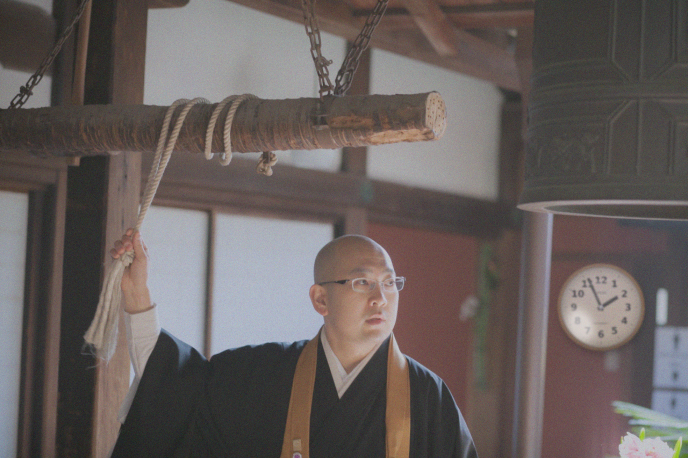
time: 1:56
